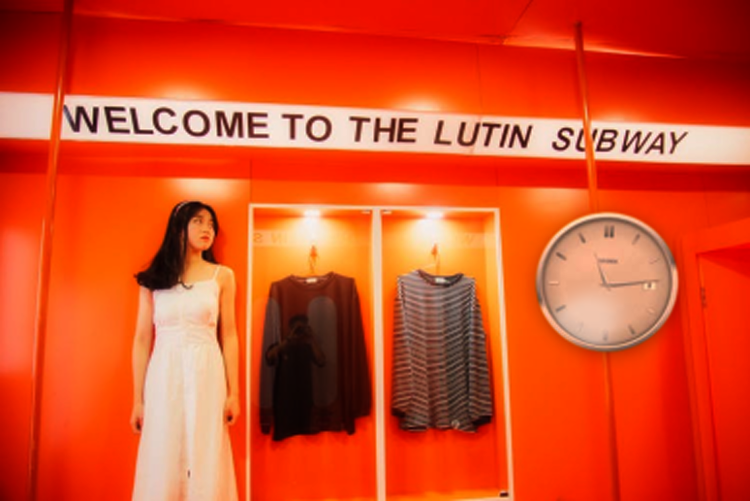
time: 11:14
